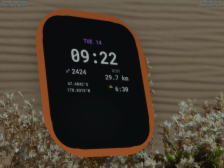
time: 9:22
